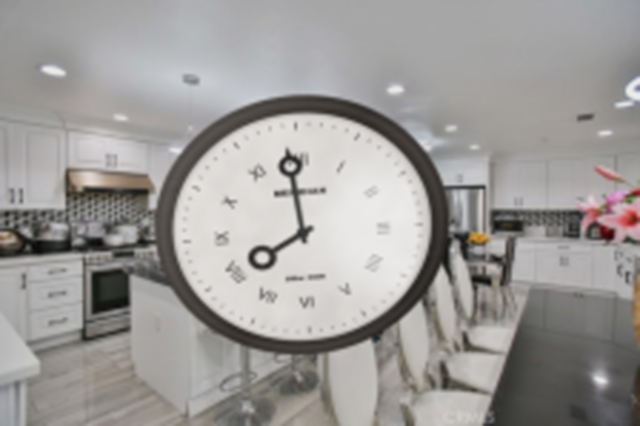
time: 7:59
